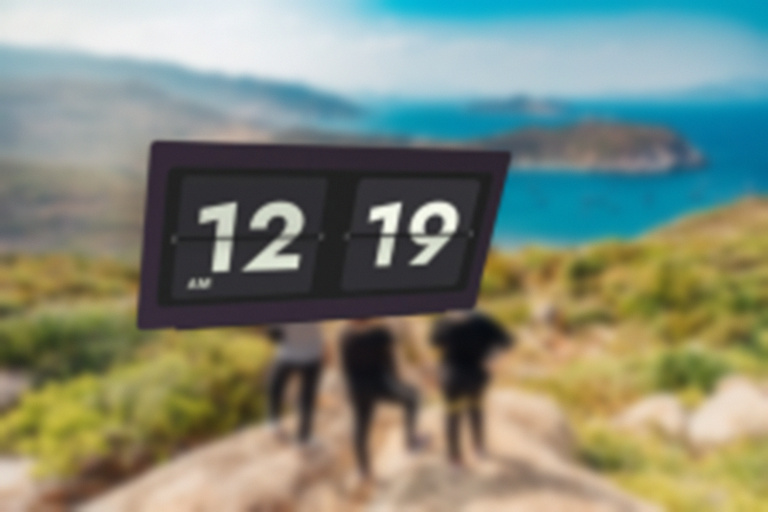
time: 12:19
